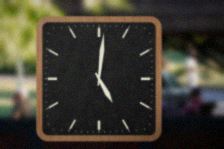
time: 5:01
